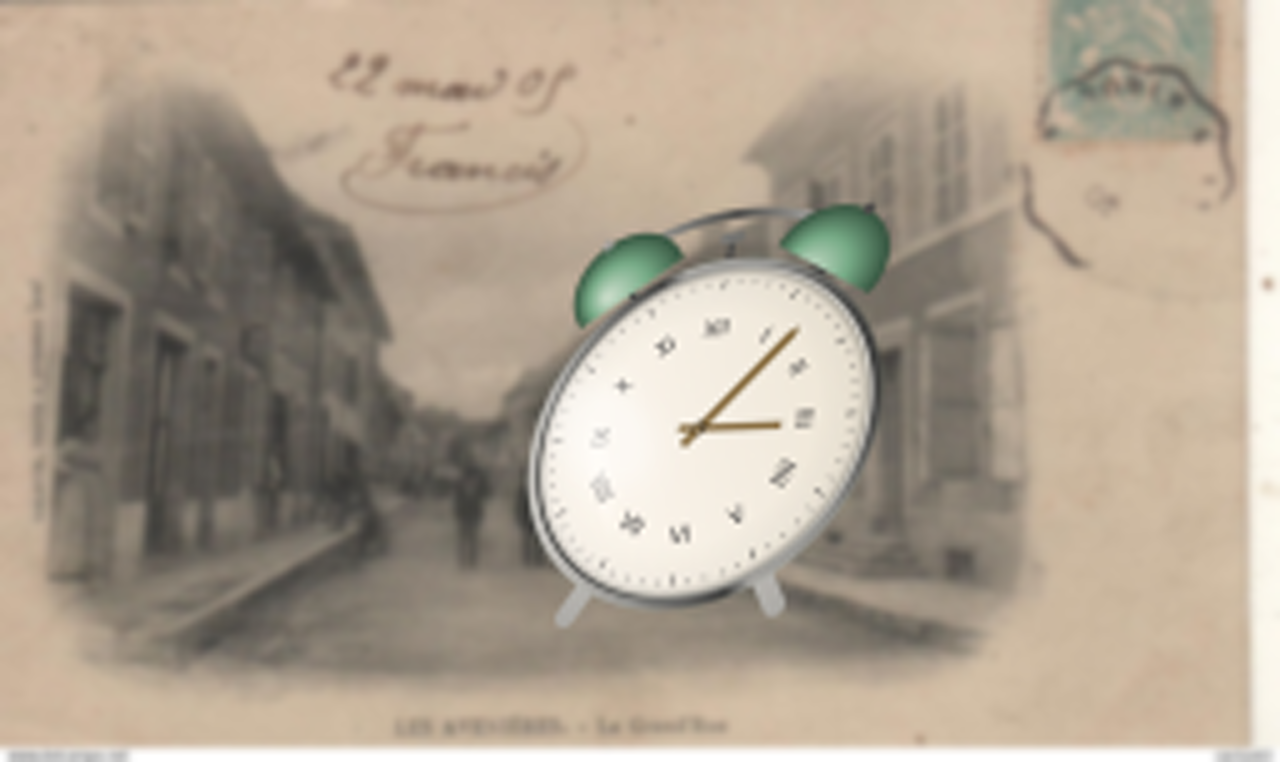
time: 3:07
